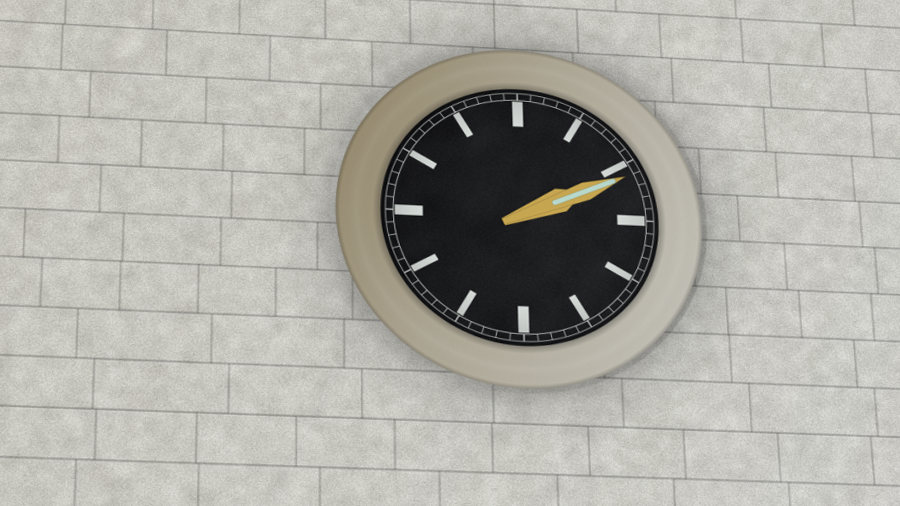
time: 2:11
